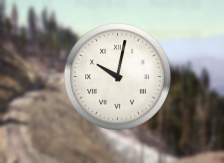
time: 10:02
